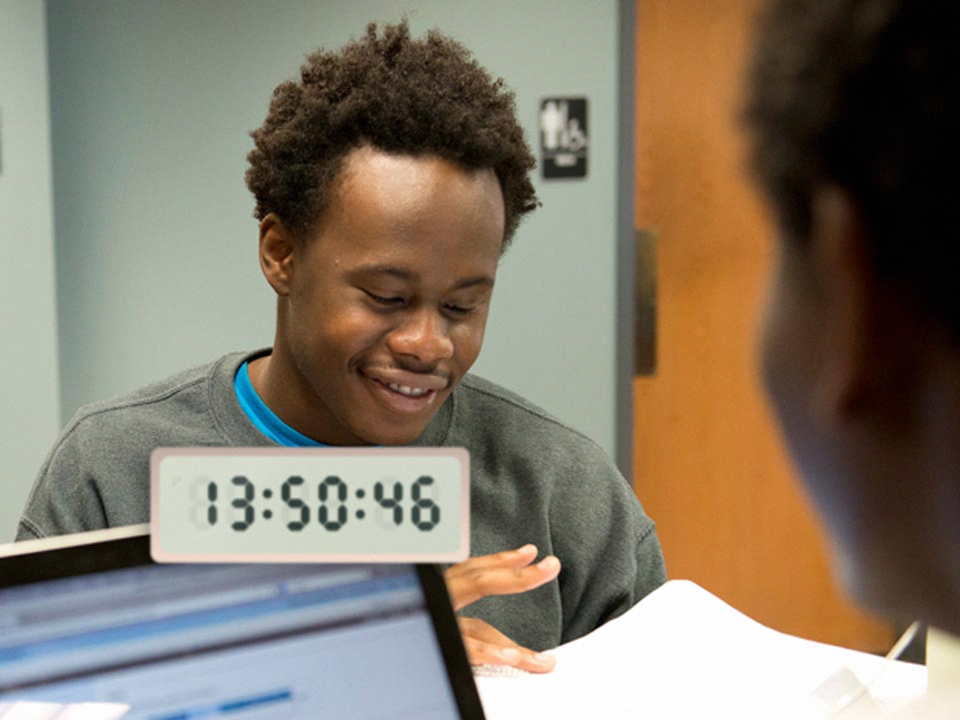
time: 13:50:46
